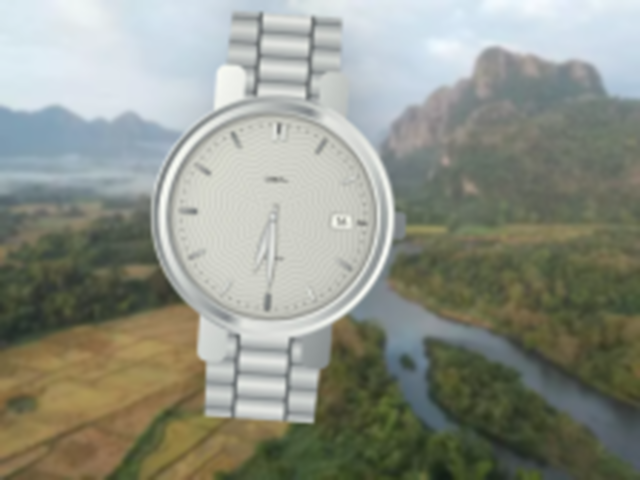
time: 6:30
